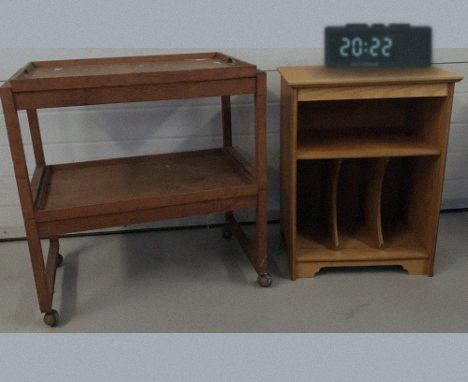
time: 20:22
